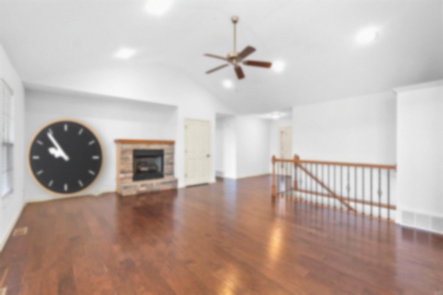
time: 9:54
